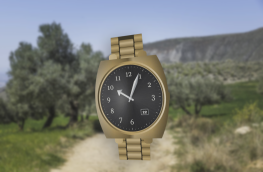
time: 10:04
